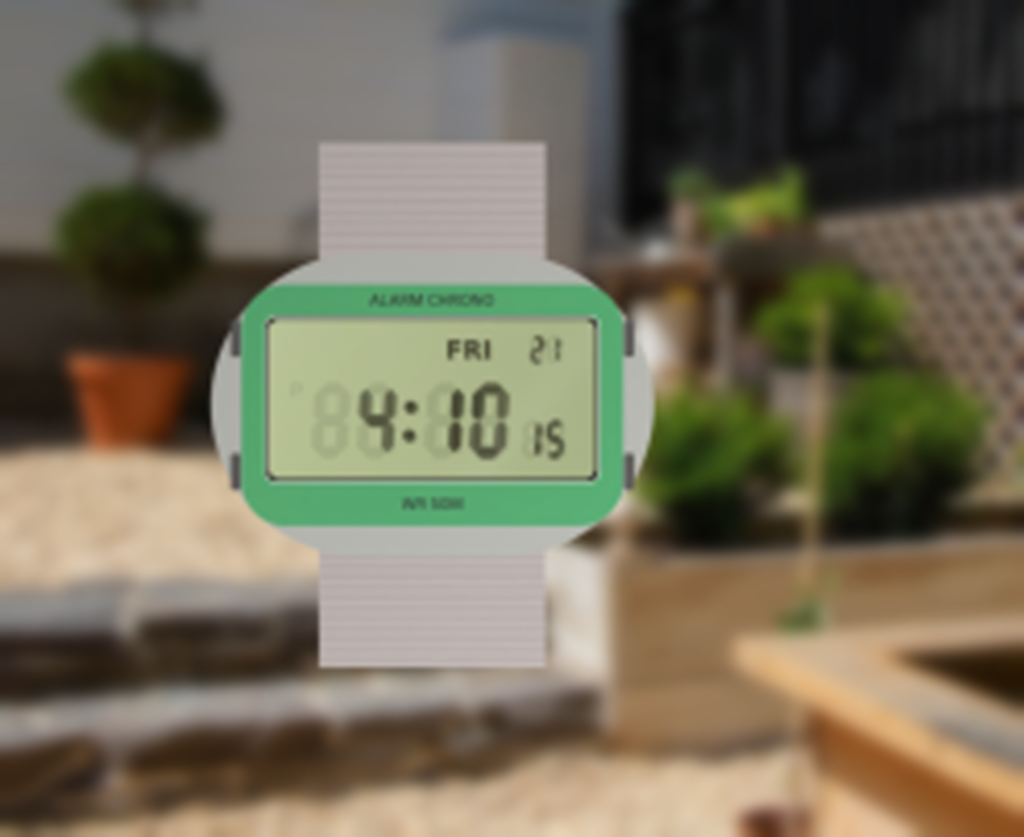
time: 4:10:15
